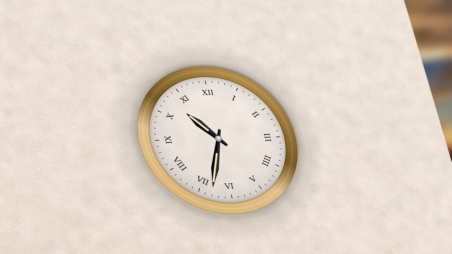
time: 10:33
